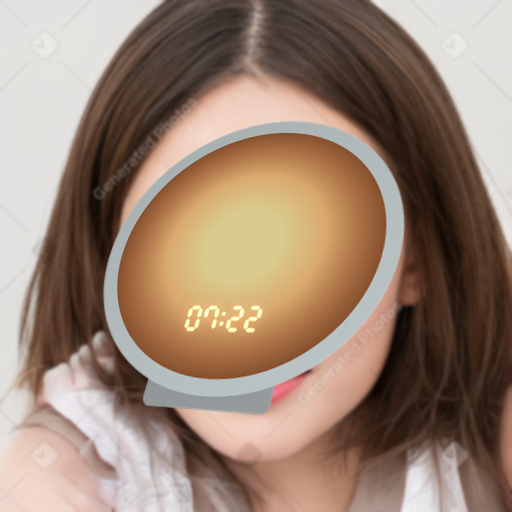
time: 7:22
